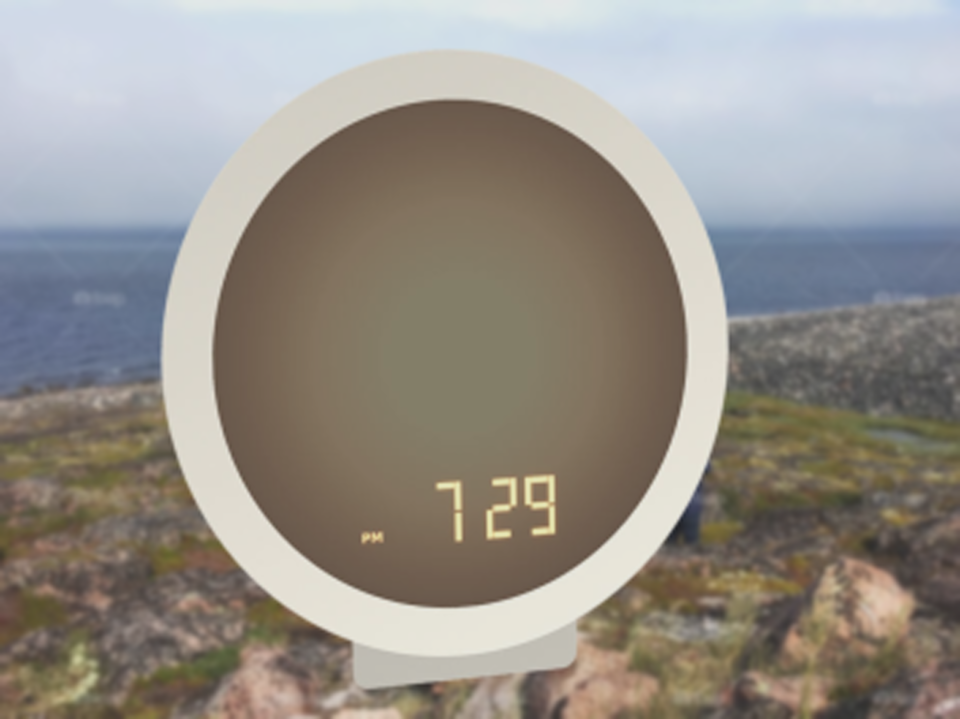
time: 7:29
